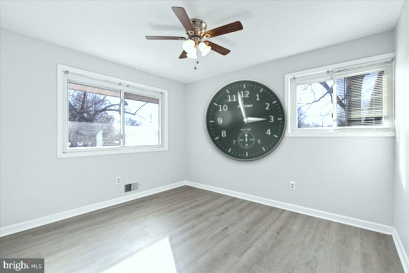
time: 2:58
